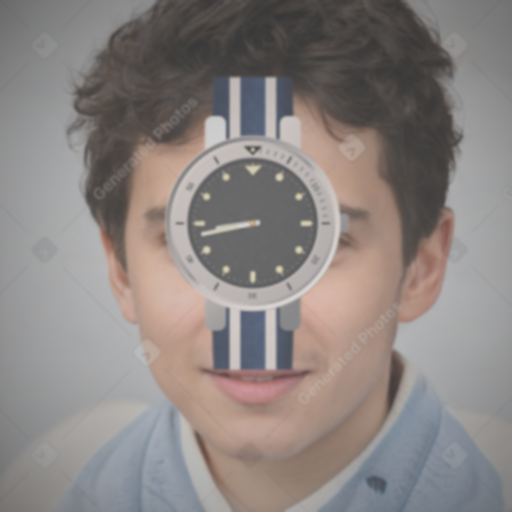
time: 8:43
